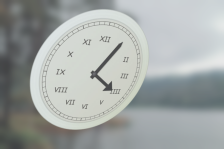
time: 4:05
